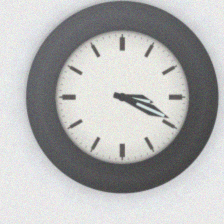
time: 3:19
